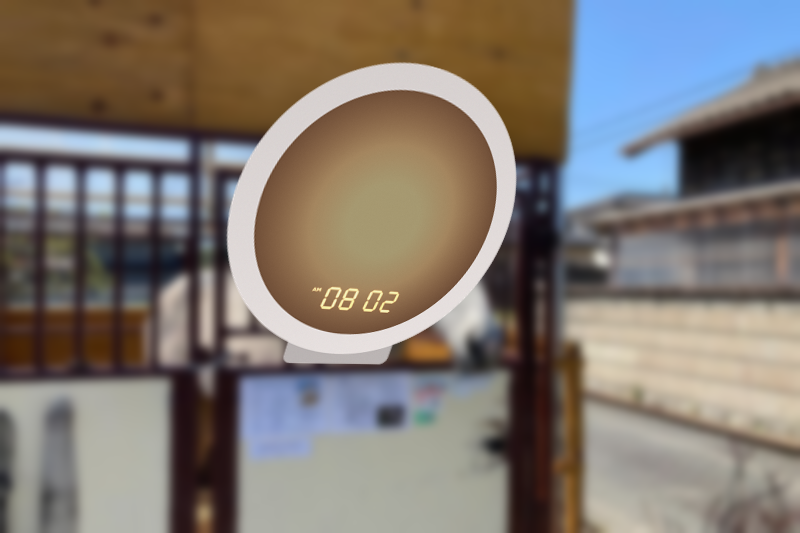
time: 8:02
